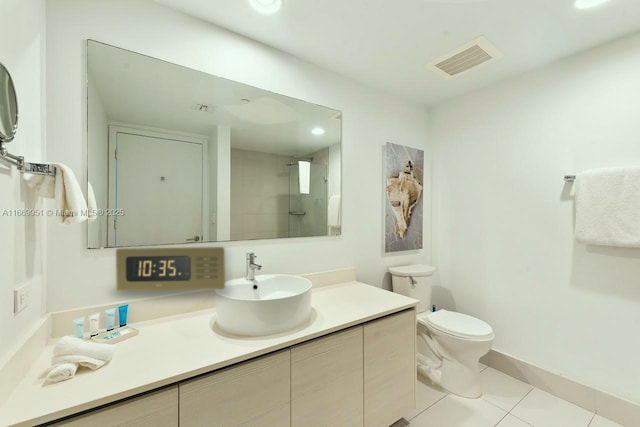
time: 10:35
